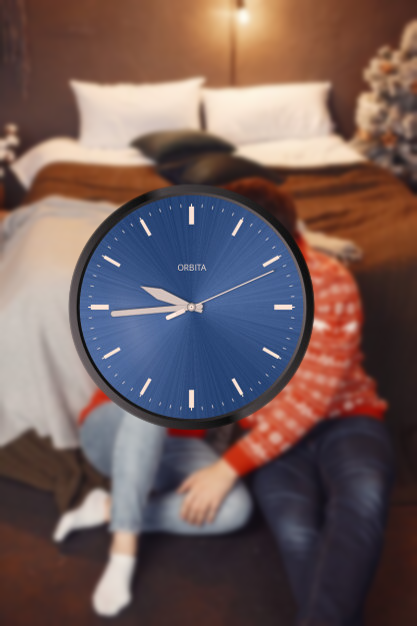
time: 9:44:11
